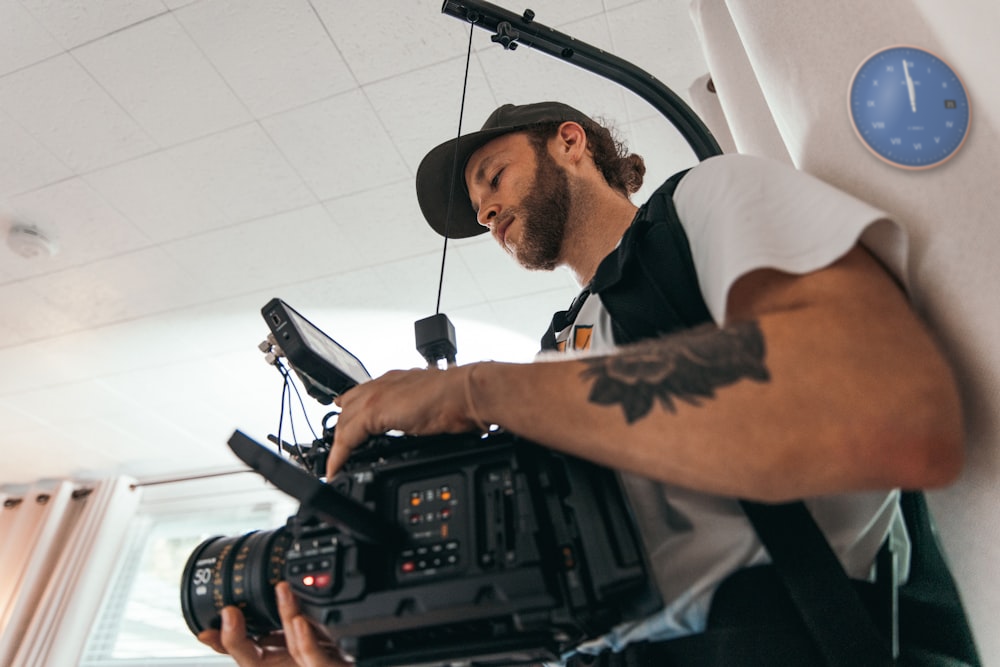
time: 11:59
